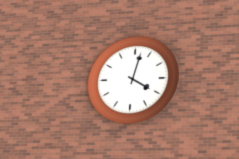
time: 4:02
